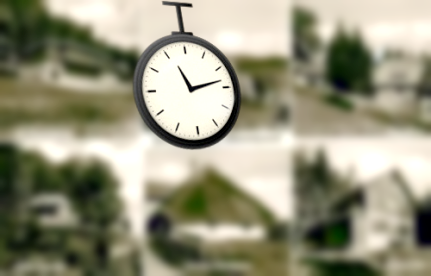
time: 11:13
